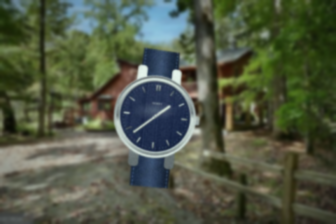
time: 1:38
